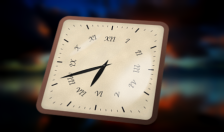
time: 6:41
